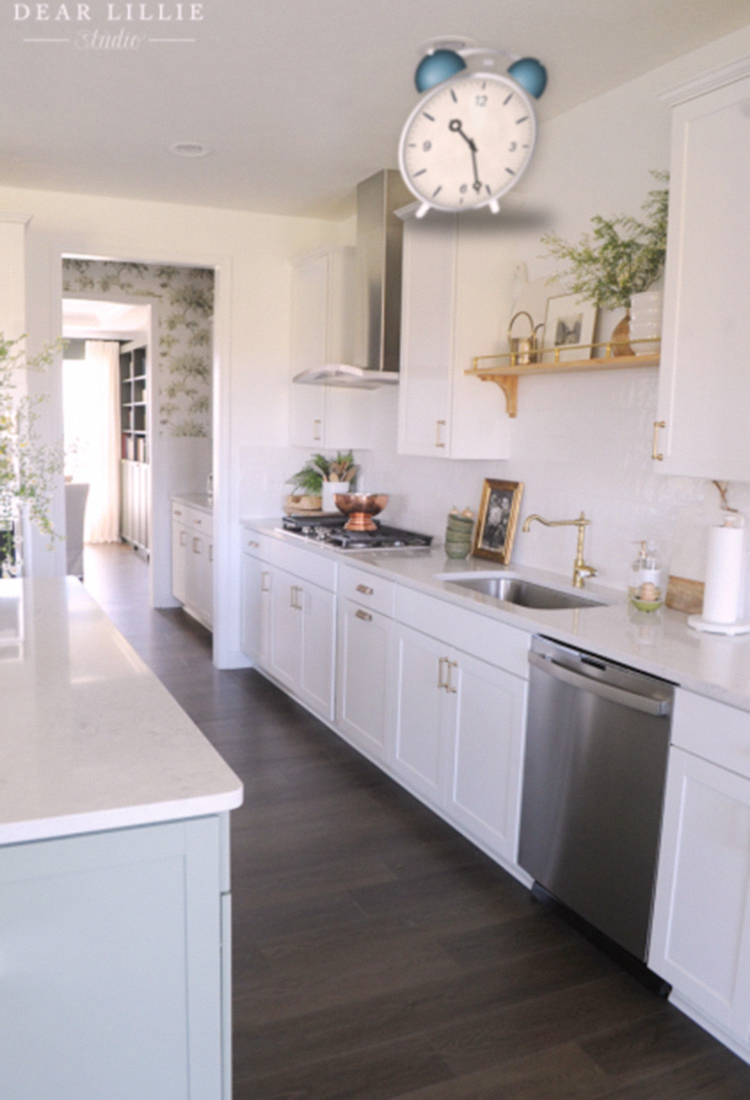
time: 10:27
